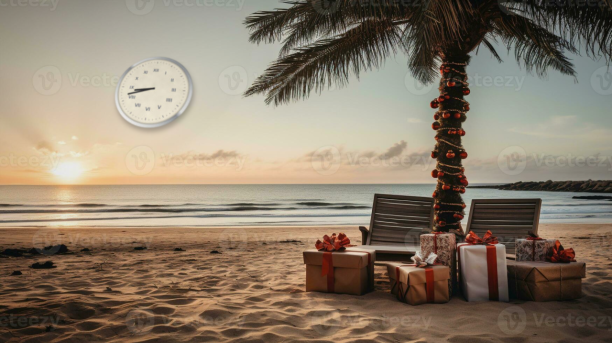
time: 8:42
